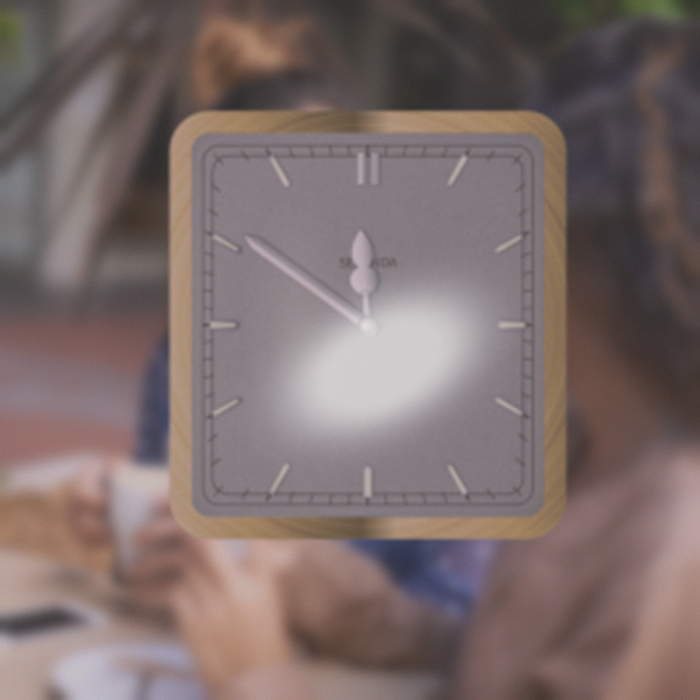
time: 11:51
